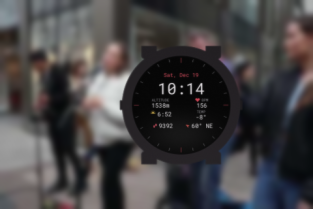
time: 10:14
